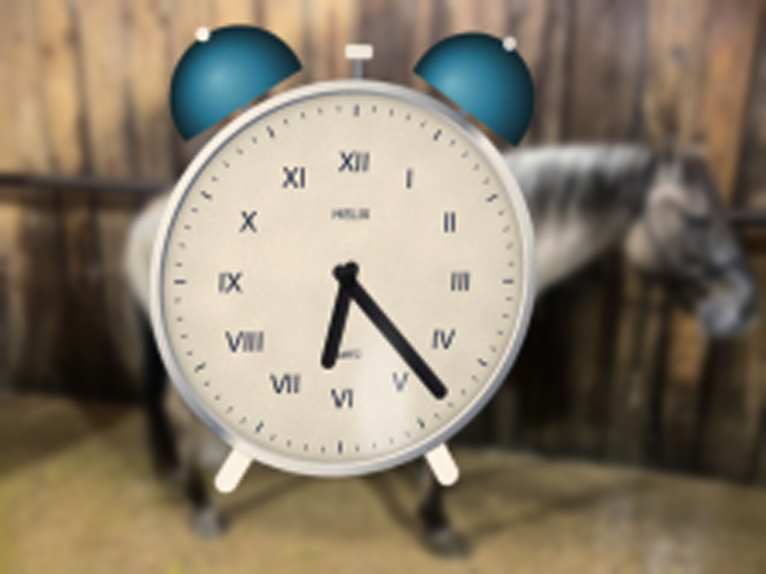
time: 6:23
